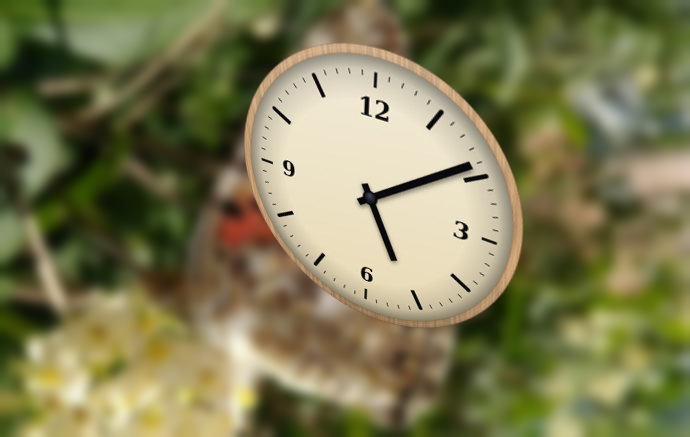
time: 5:09
